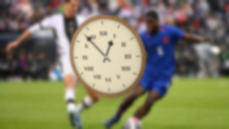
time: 12:53
